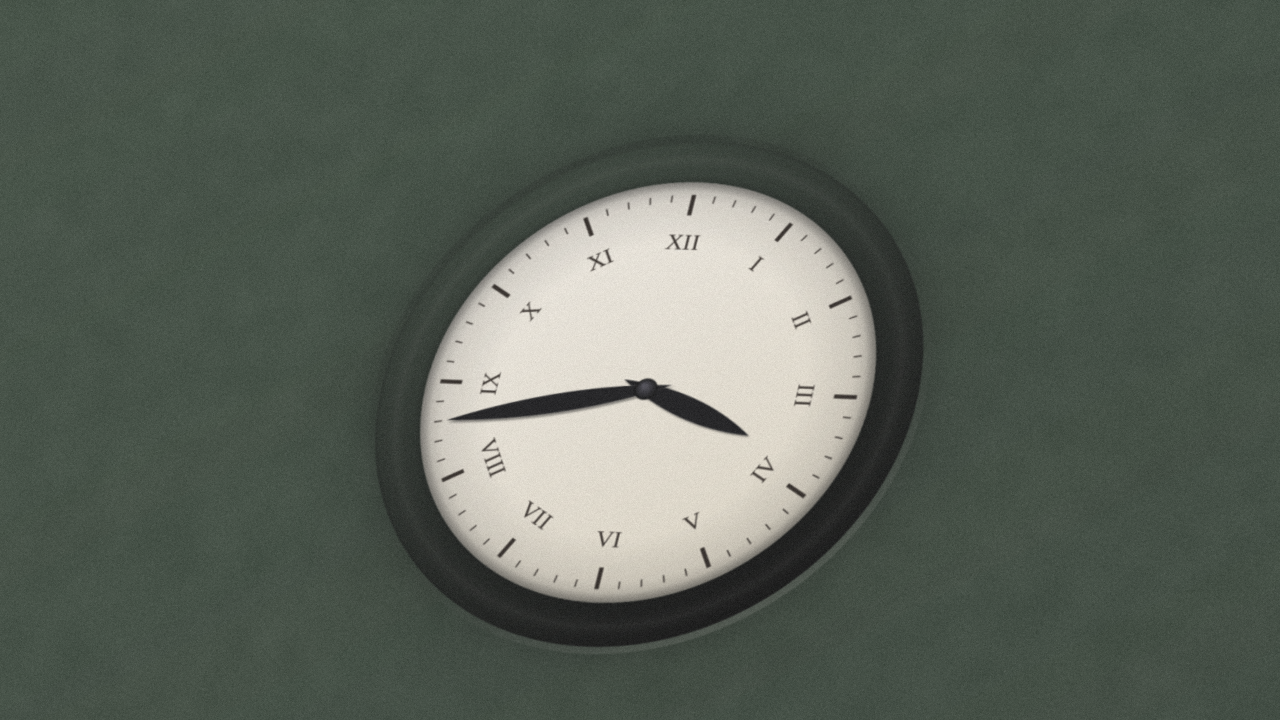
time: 3:43
